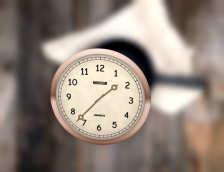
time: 1:37
